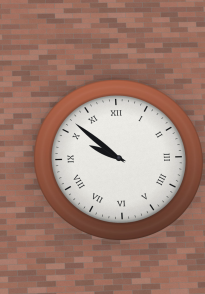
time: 9:52
